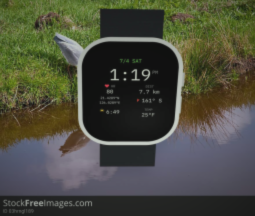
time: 1:19
